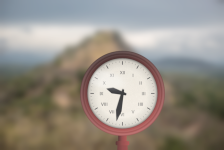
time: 9:32
